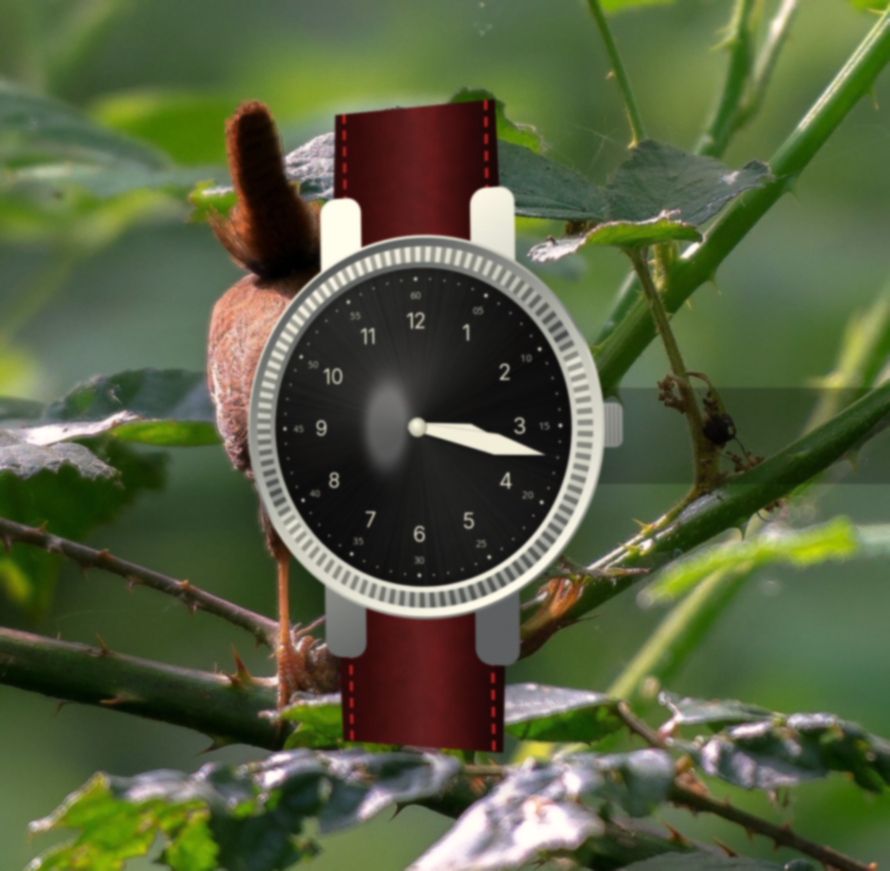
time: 3:17
